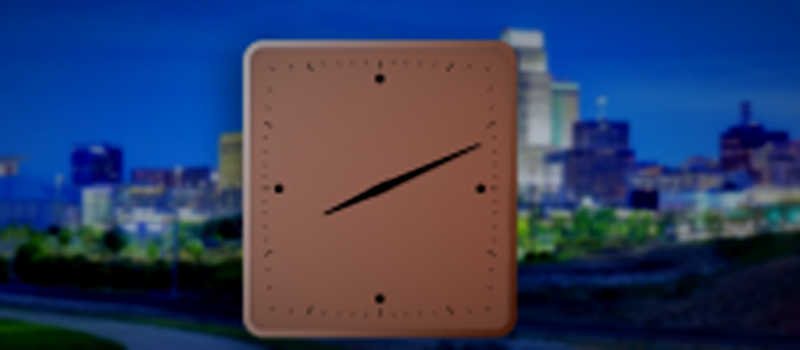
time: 8:11
